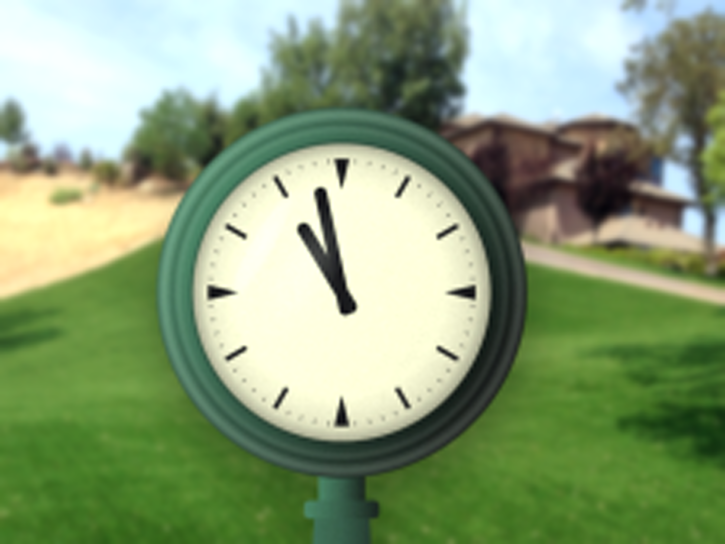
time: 10:58
